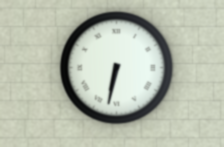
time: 6:32
